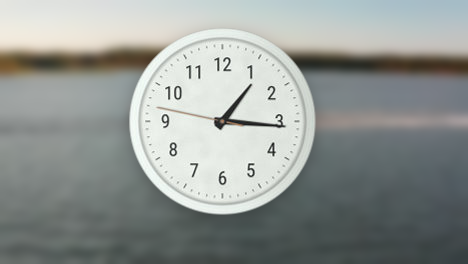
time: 1:15:47
